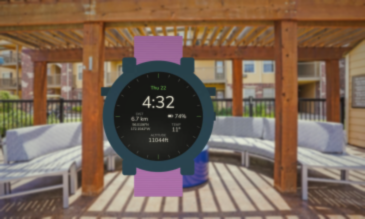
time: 4:32
